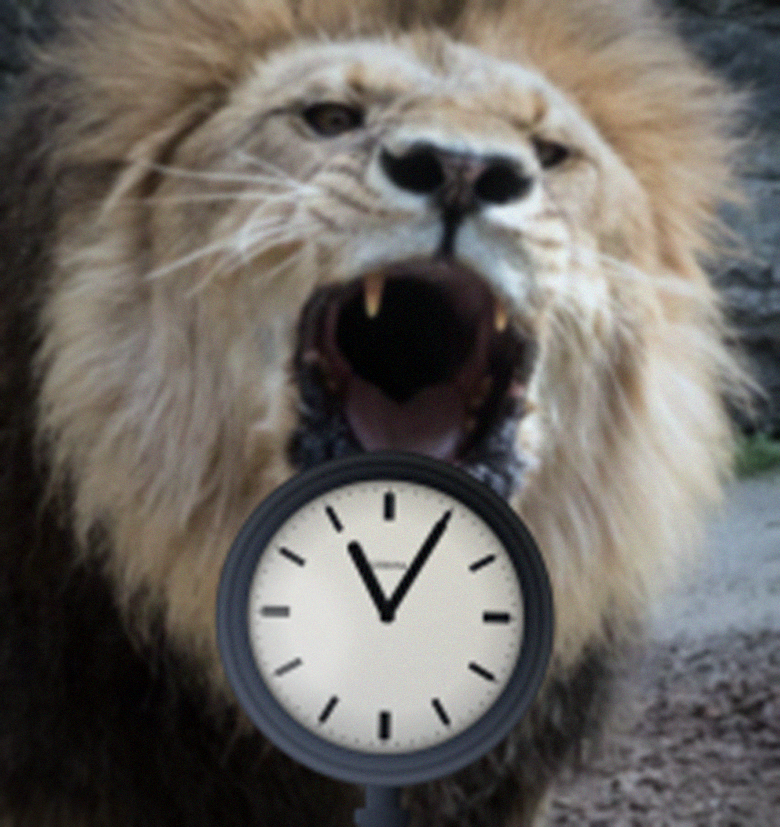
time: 11:05
